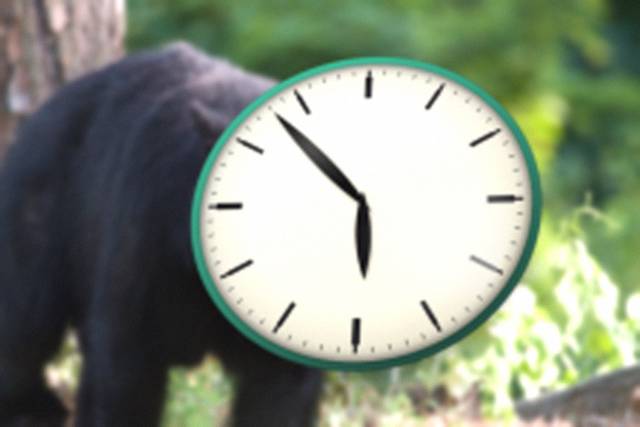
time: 5:53
